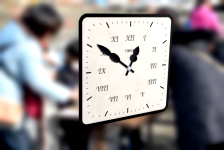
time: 12:51
